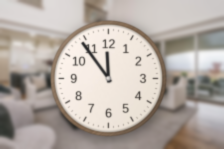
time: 11:54
